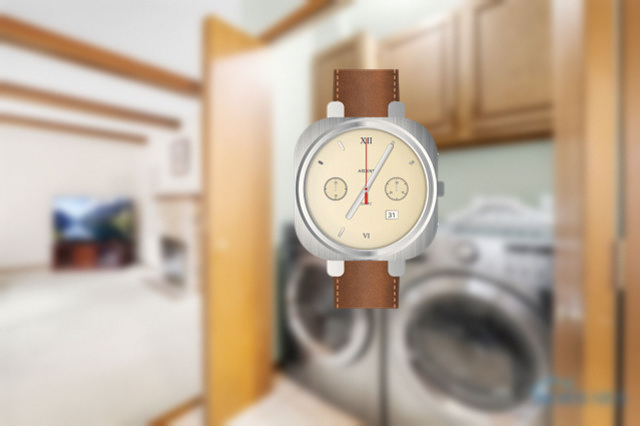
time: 7:05
